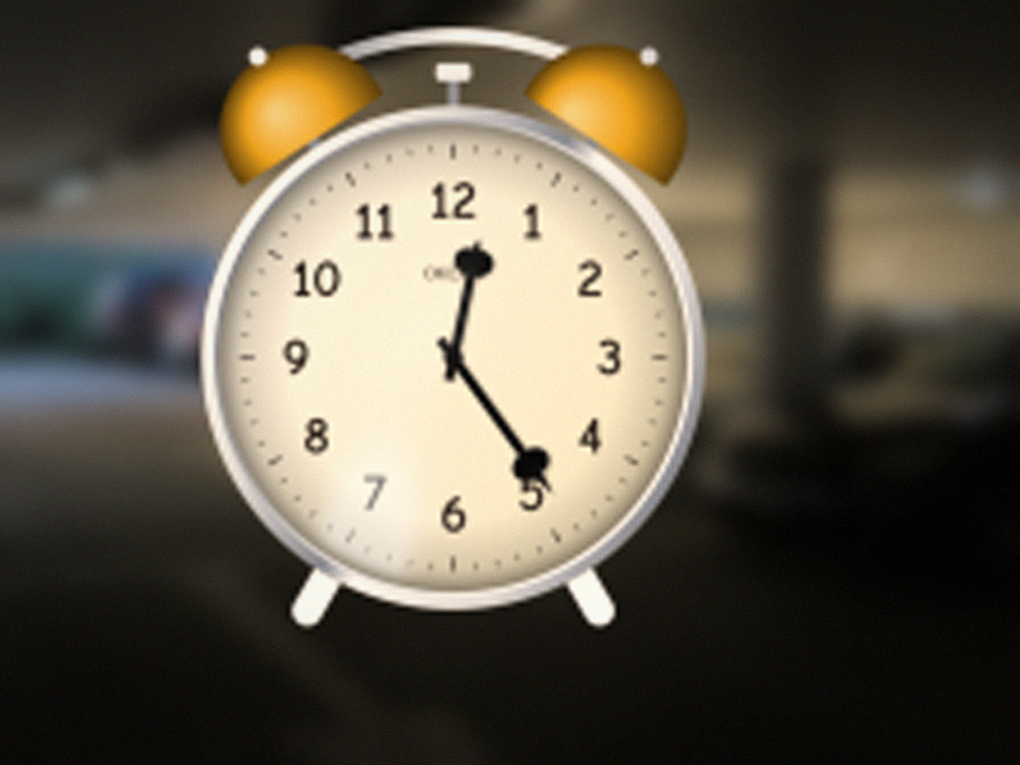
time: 12:24
